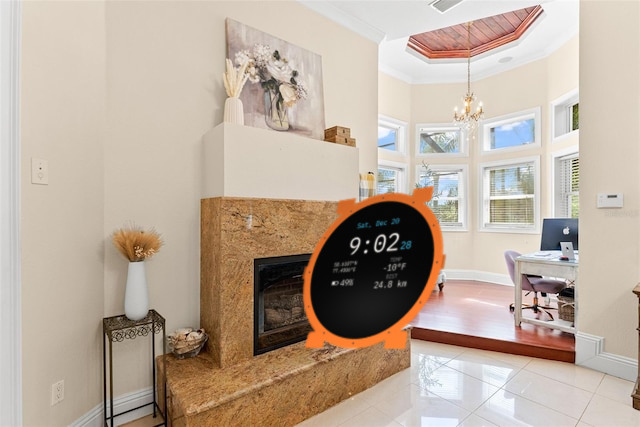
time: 9:02:28
